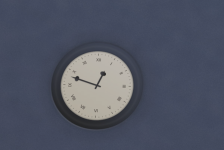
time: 12:48
